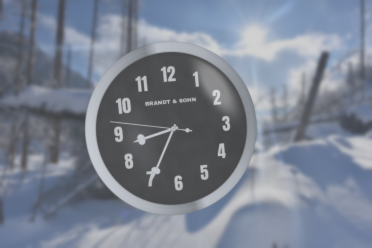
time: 8:34:47
